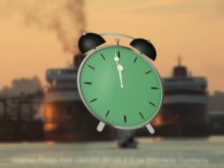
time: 11:59
